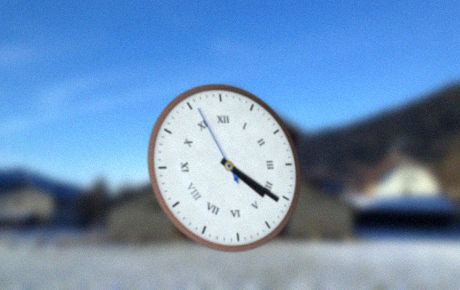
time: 4:20:56
